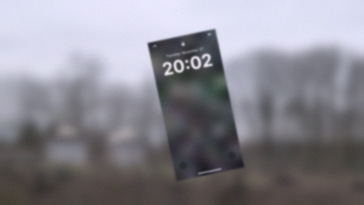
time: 20:02
